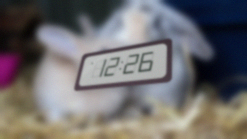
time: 12:26
